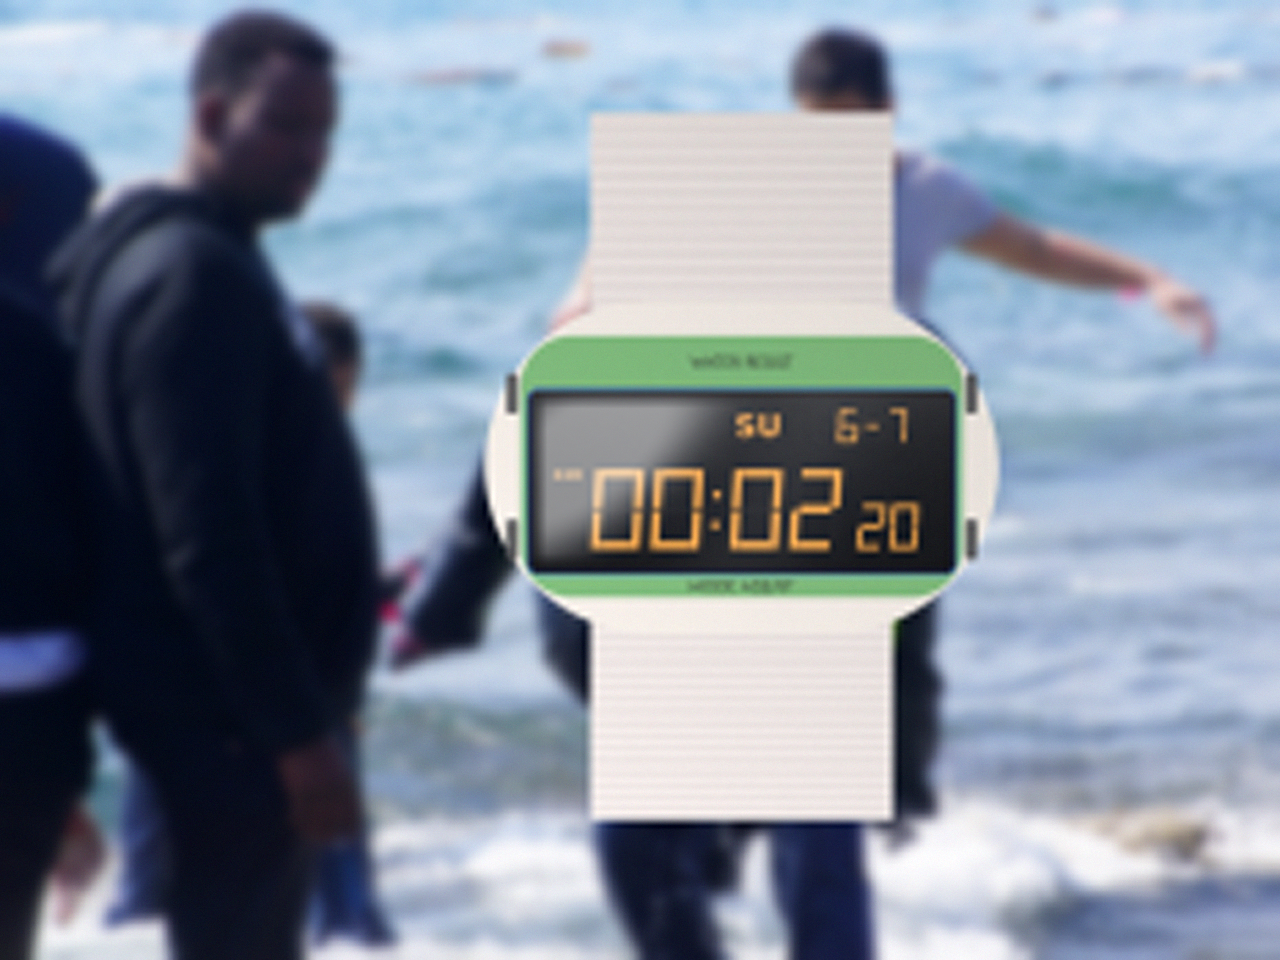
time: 0:02:20
